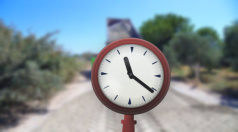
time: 11:21
